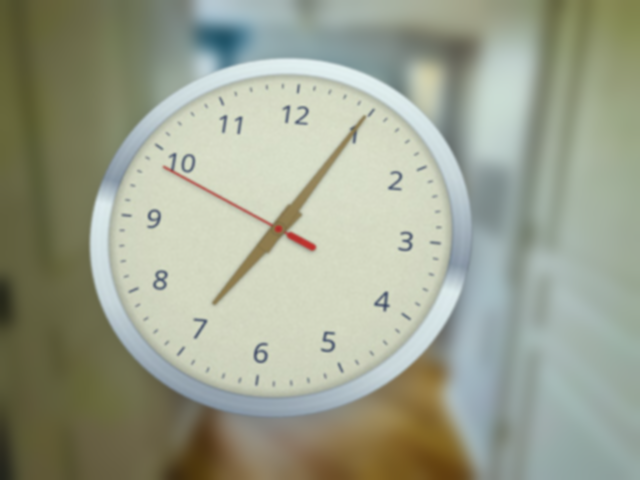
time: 7:04:49
